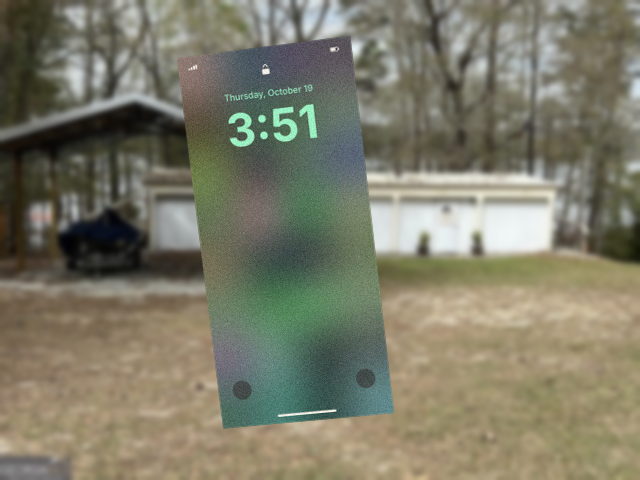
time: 3:51
